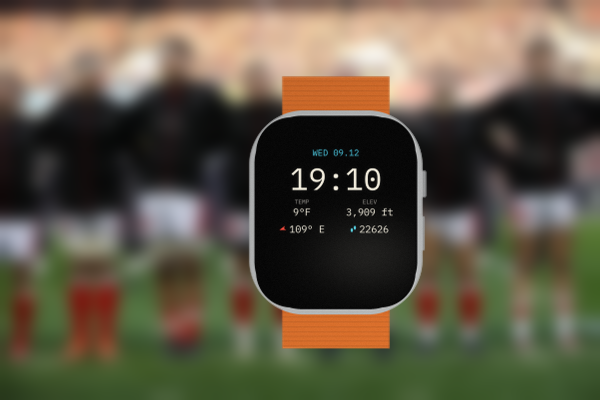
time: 19:10
